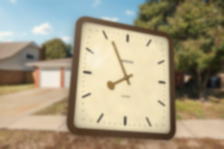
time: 7:56
